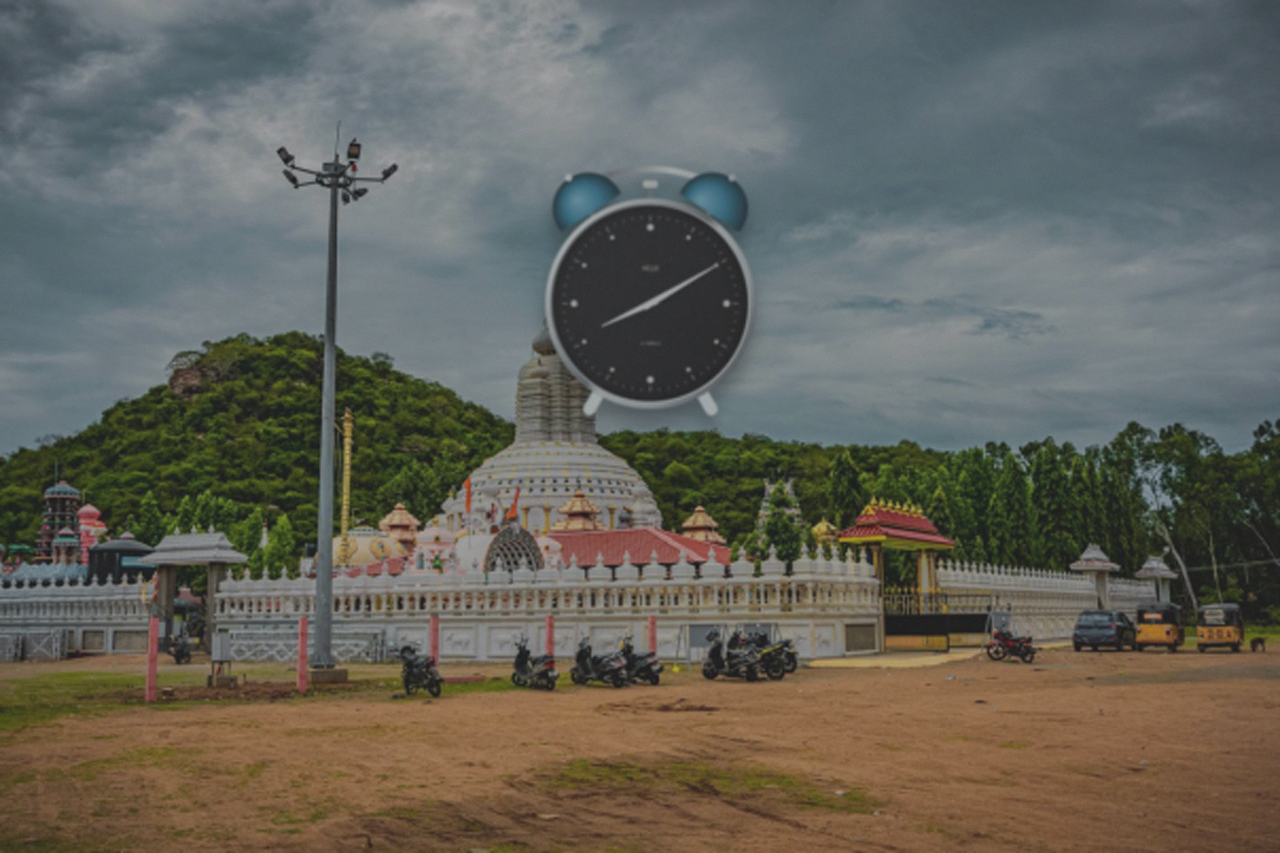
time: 8:10
